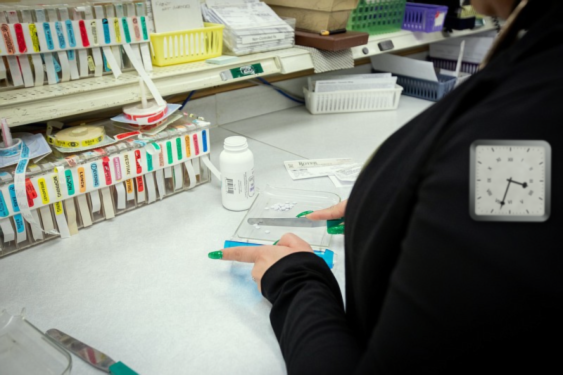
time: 3:33
